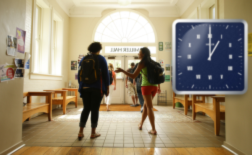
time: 1:00
